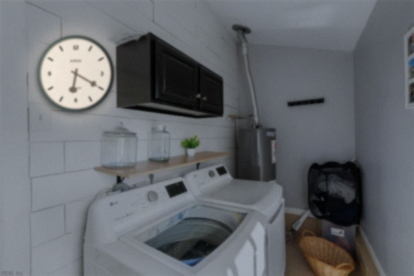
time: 6:20
